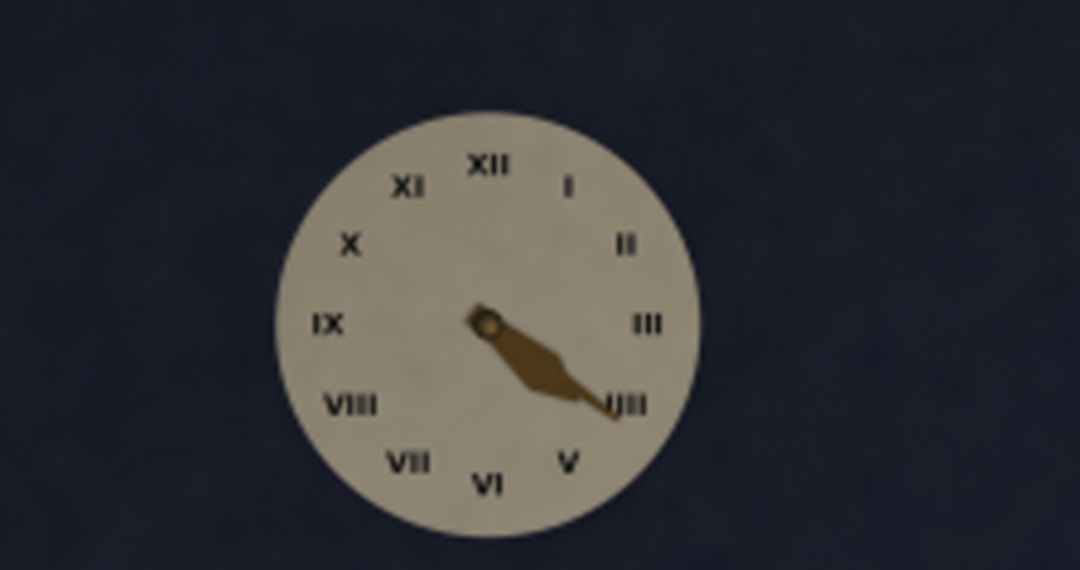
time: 4:21
